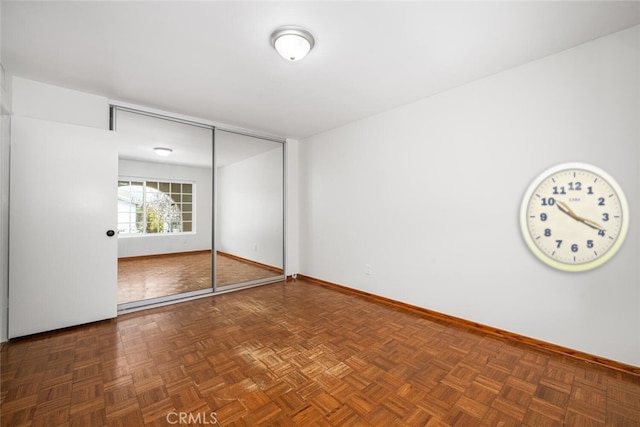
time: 10:19
